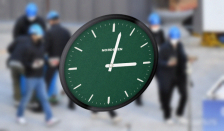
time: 3:02
